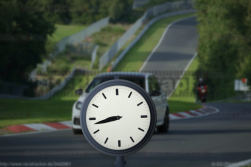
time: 8:43
